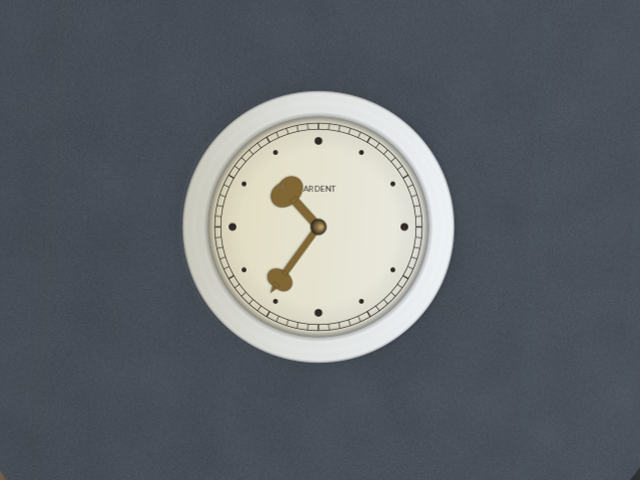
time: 10:36
